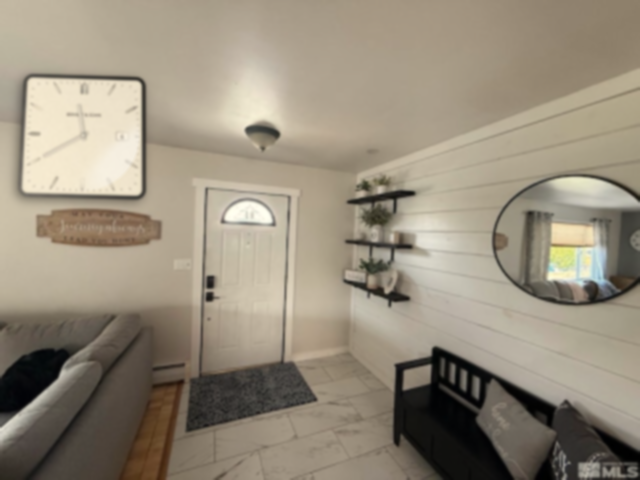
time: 11:40
